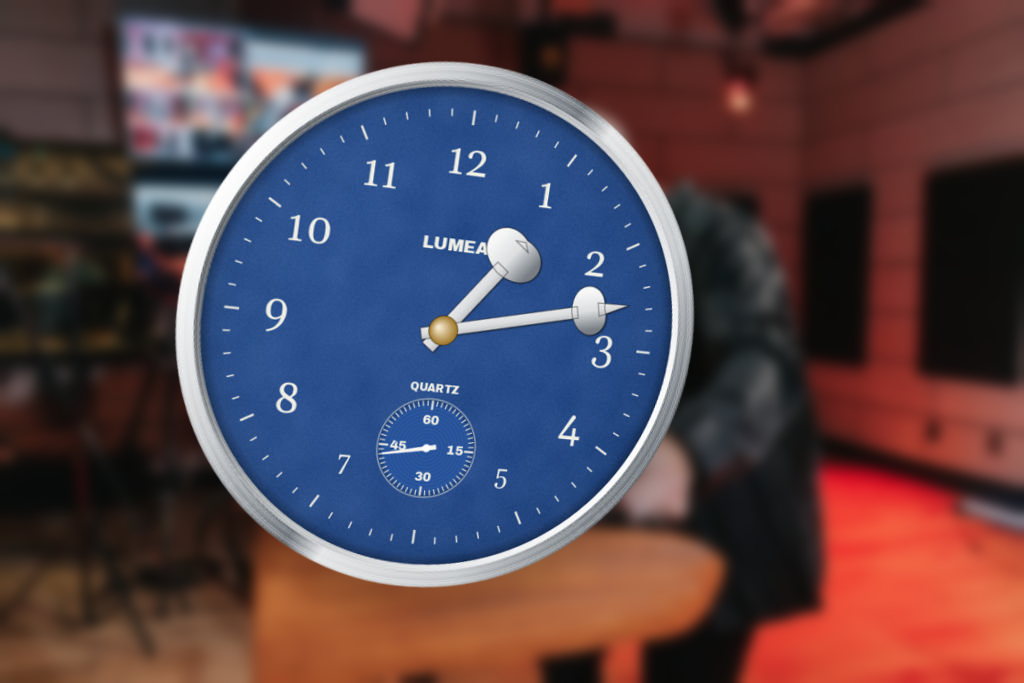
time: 1:12:43
